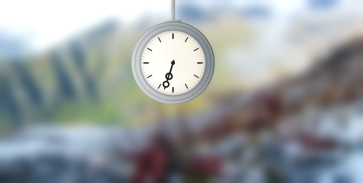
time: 6:33
